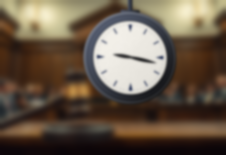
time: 9:17
